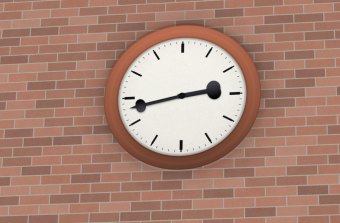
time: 2:43
